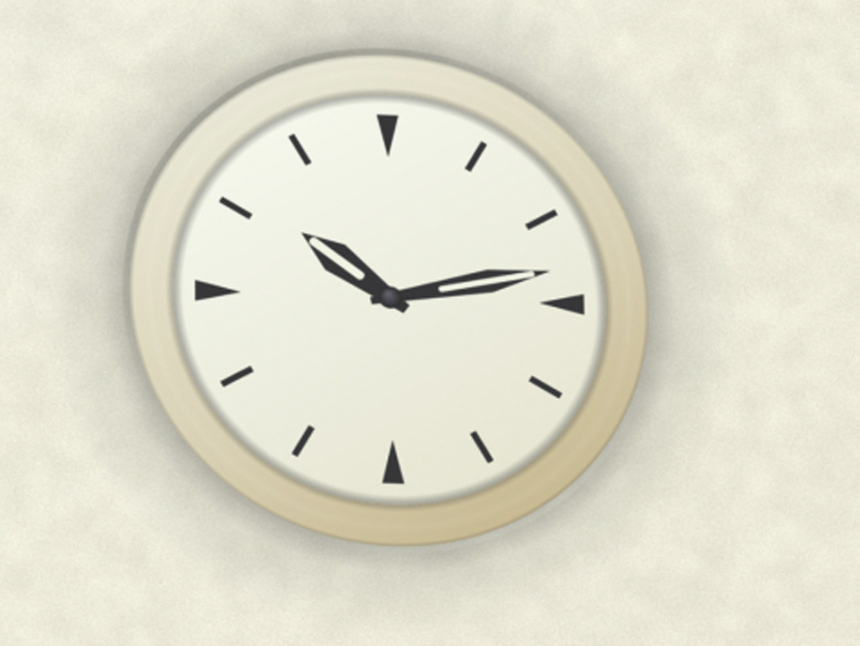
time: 10:13
